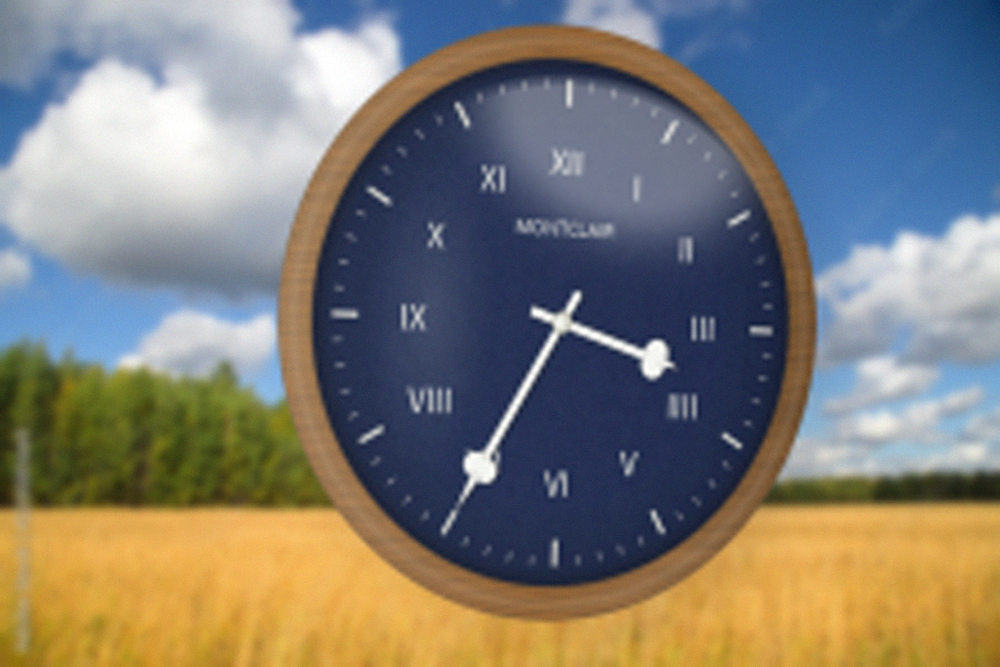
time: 3:35
